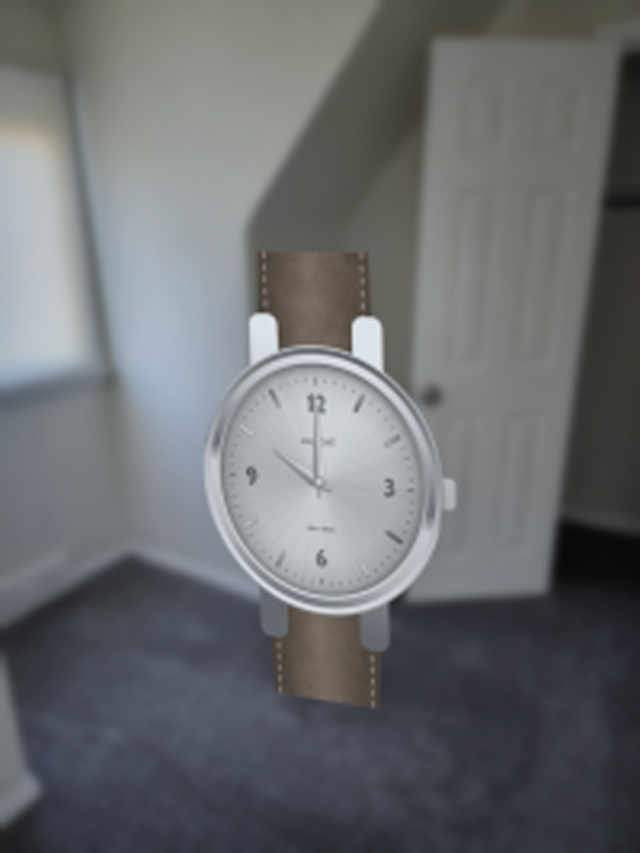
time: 10:00
